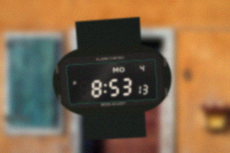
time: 8:53
